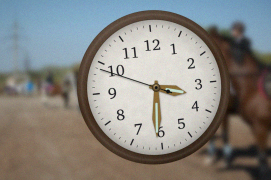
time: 3:30:49
